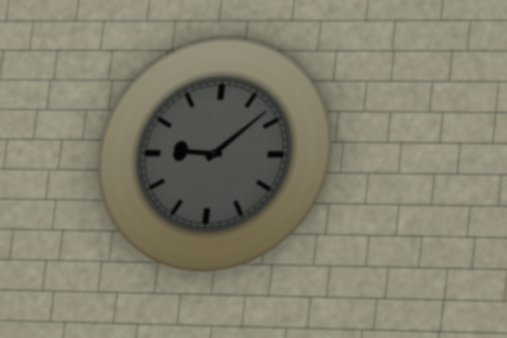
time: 9:08
